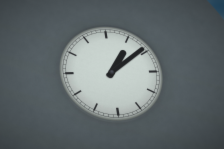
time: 1:09
